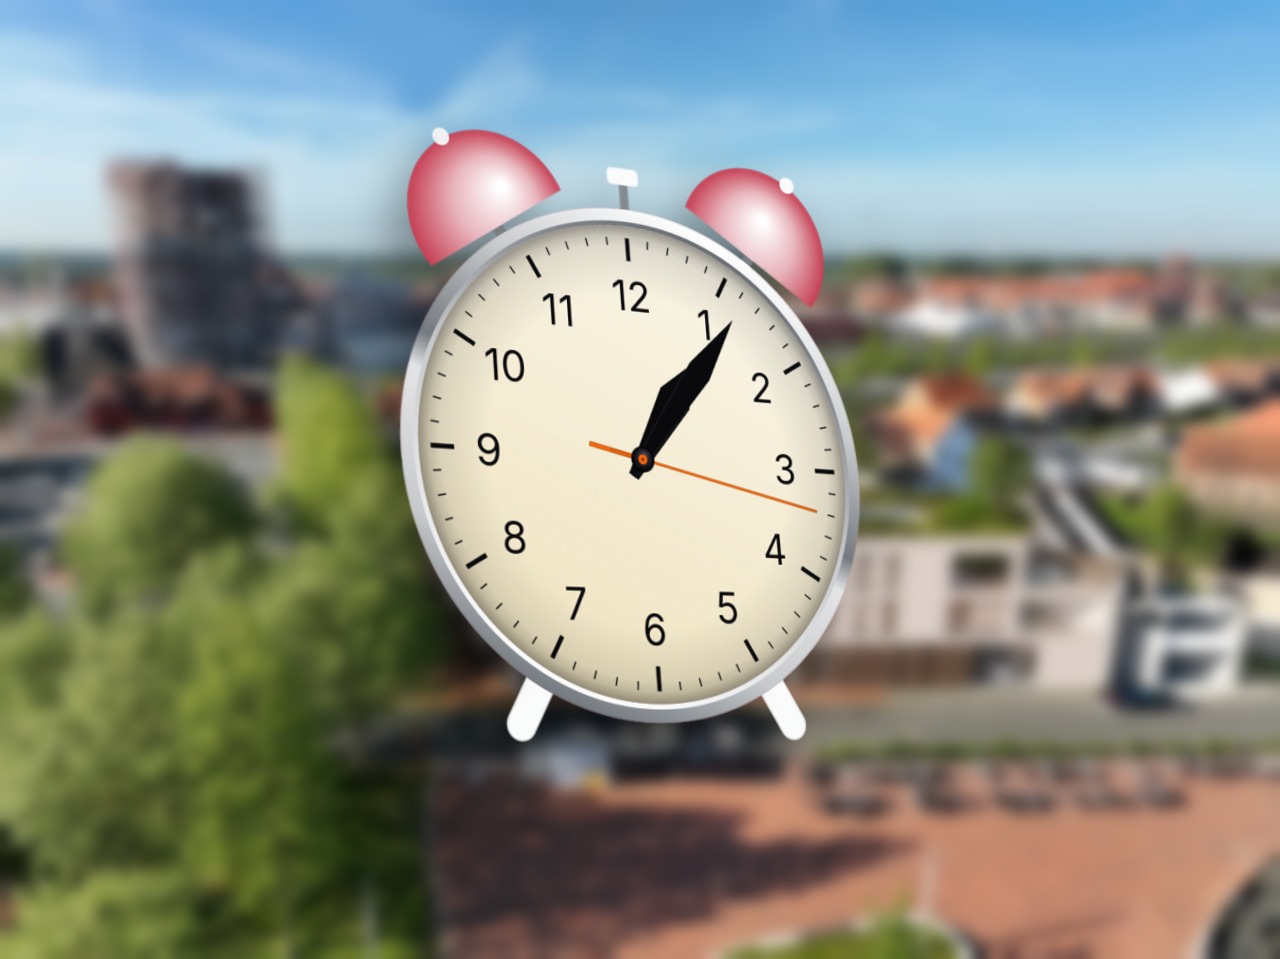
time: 1:06:17
